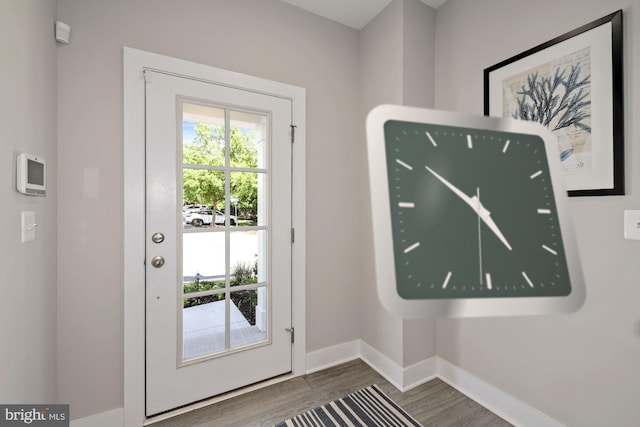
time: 4:51:31
